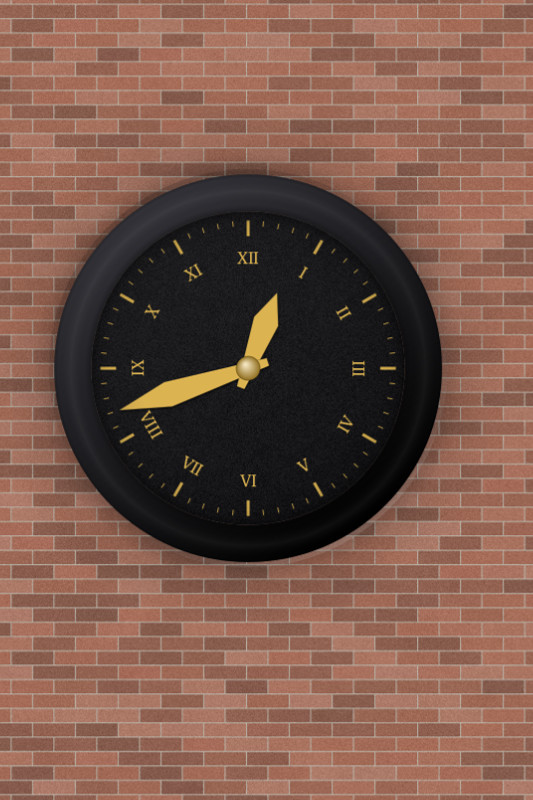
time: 12:42
